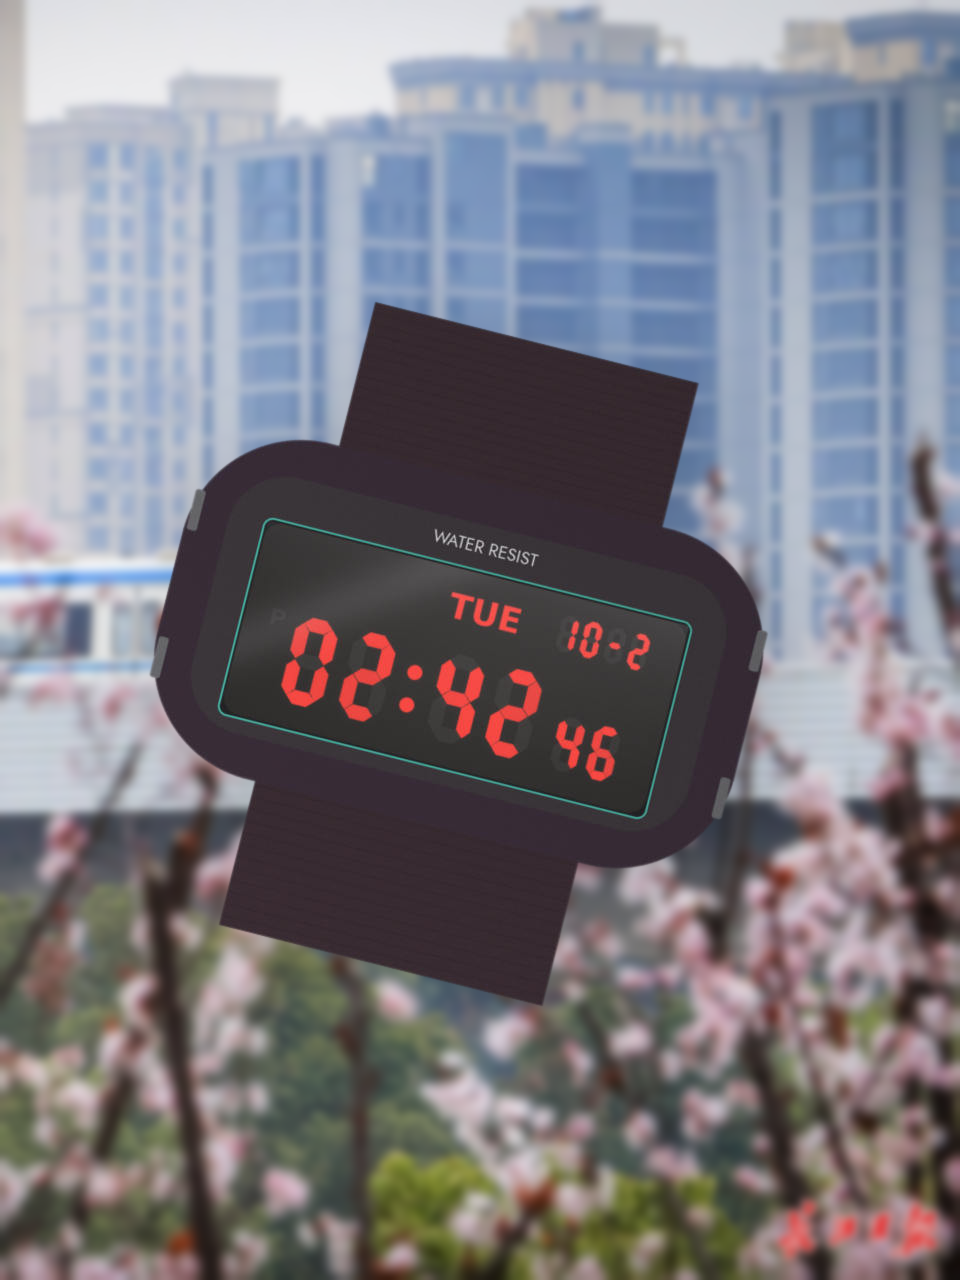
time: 2:42:46
